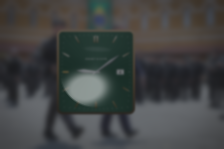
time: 9:09
